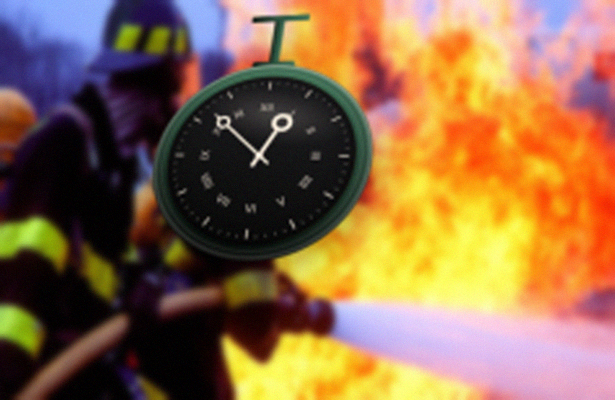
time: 12:52
